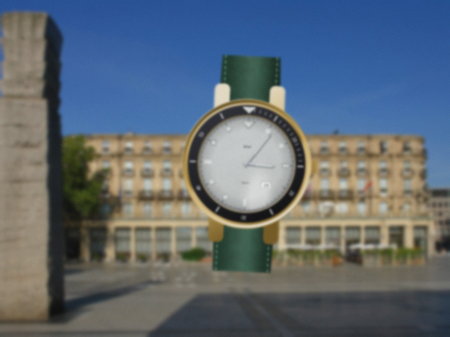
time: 3:06
